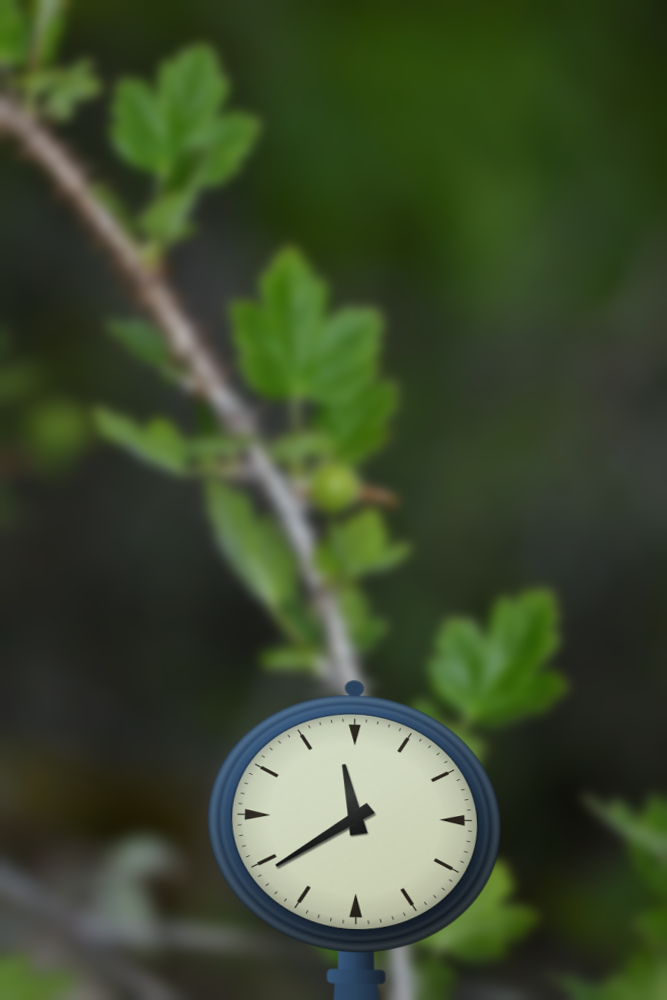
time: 11:39
